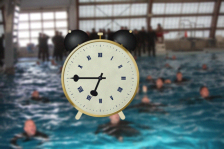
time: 6:45
